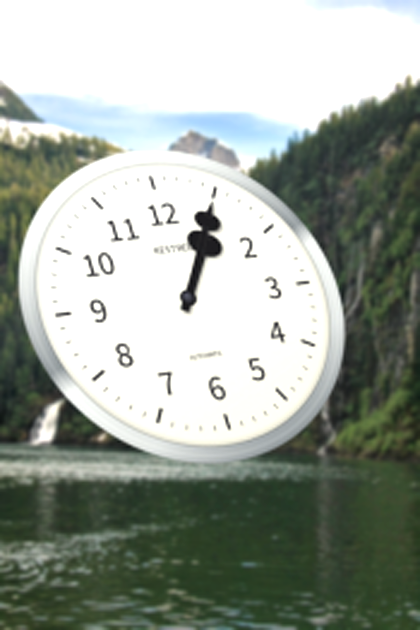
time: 1:05
